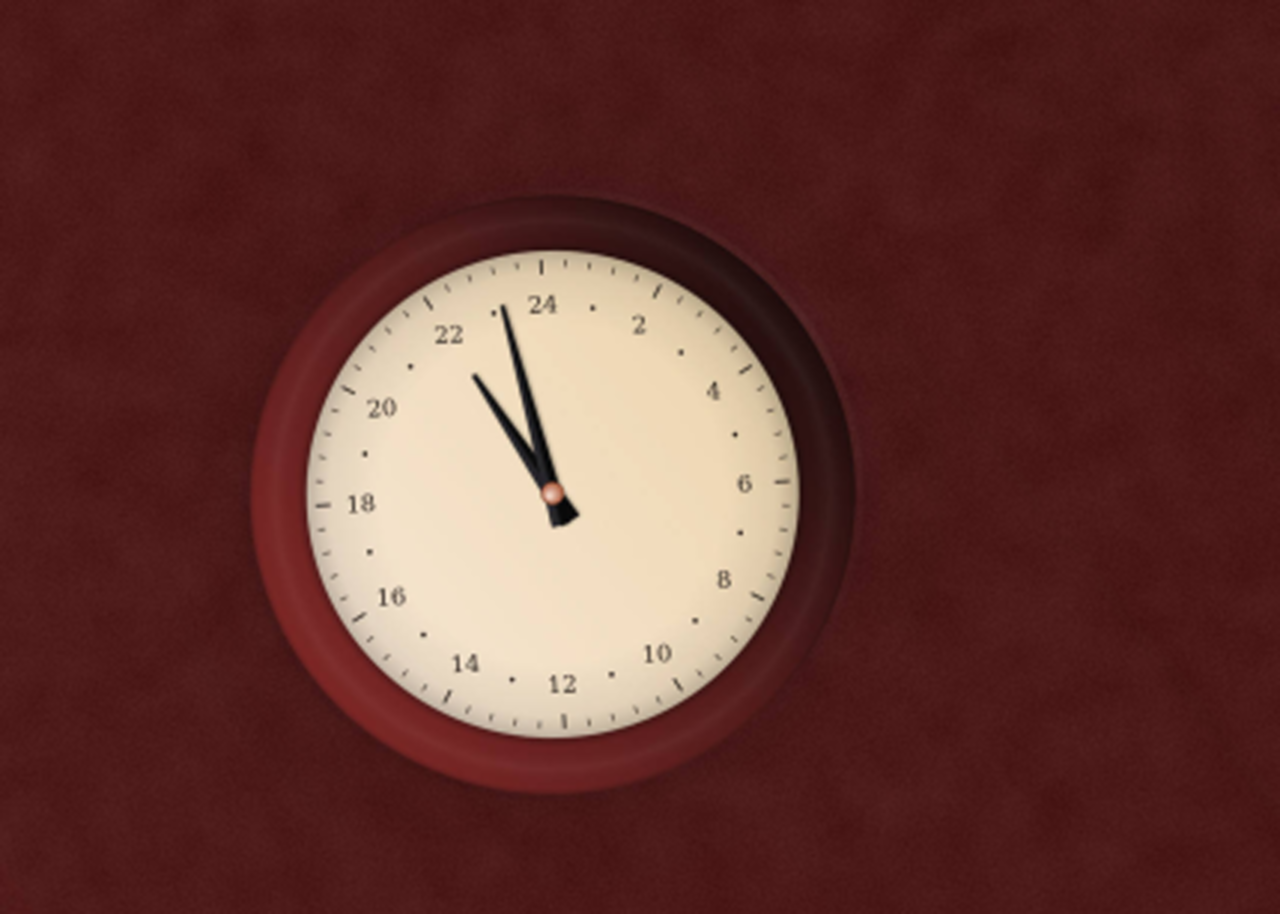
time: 21:58
